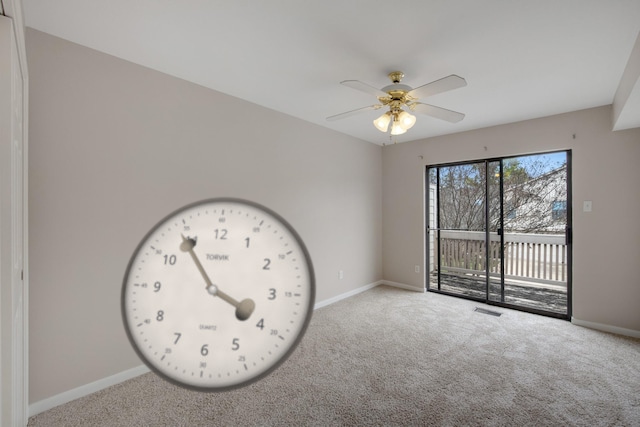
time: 3:54
